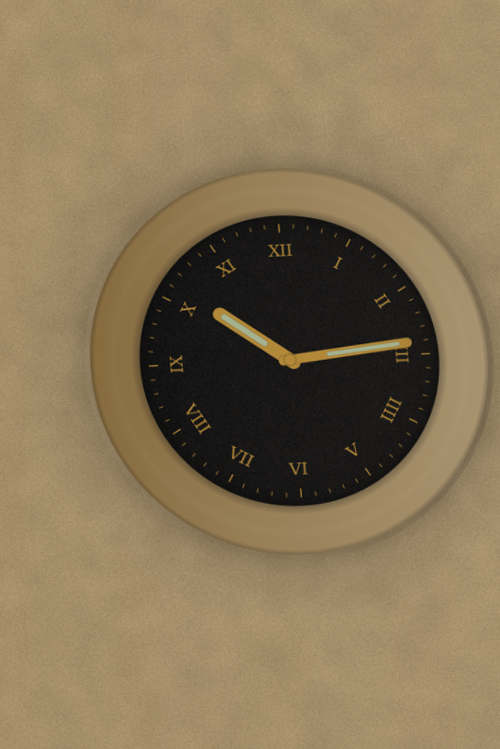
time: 10:14
